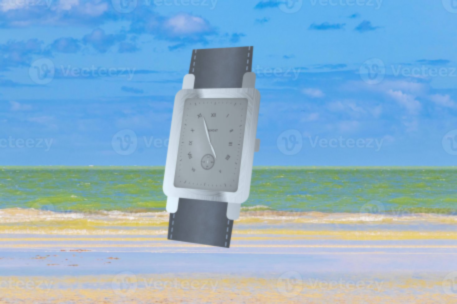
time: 4:56
